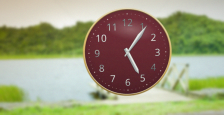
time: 5:06
